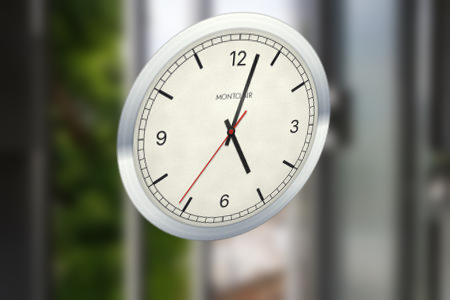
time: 5:02:36
